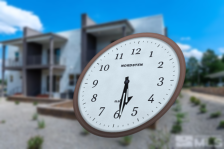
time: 5:29
